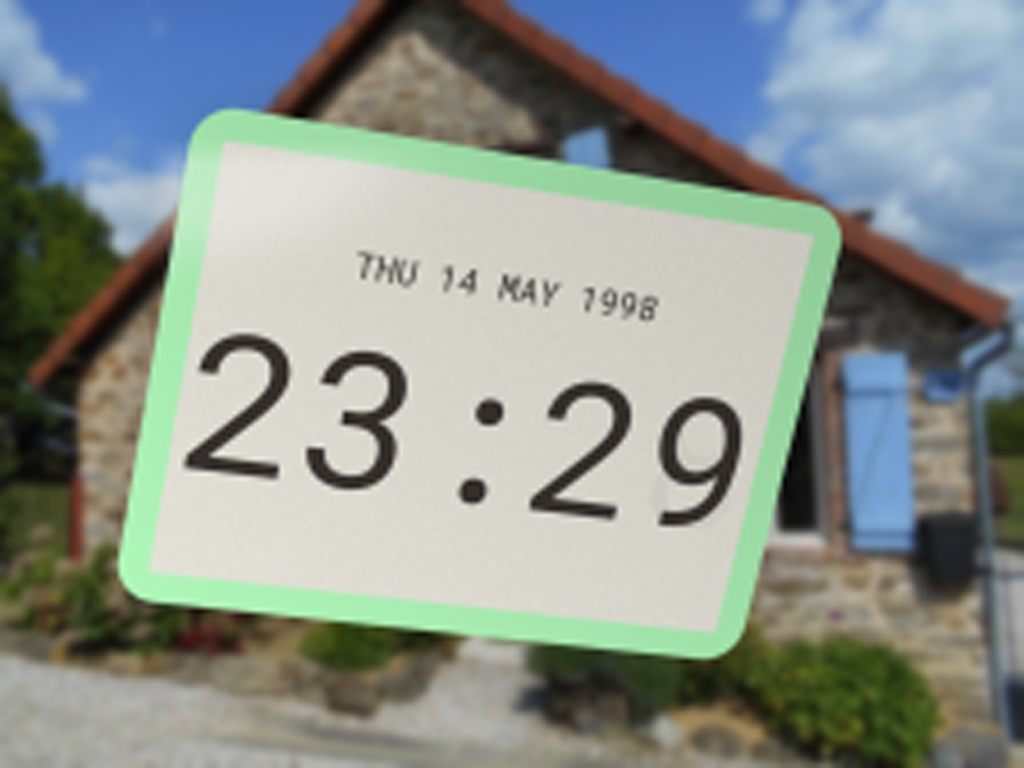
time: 23:29
